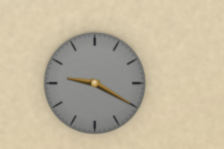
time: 9:20
